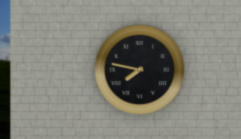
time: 7:47
